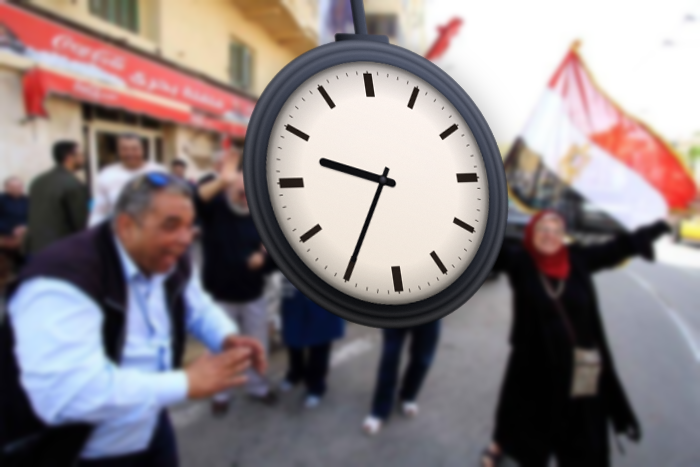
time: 9:35
